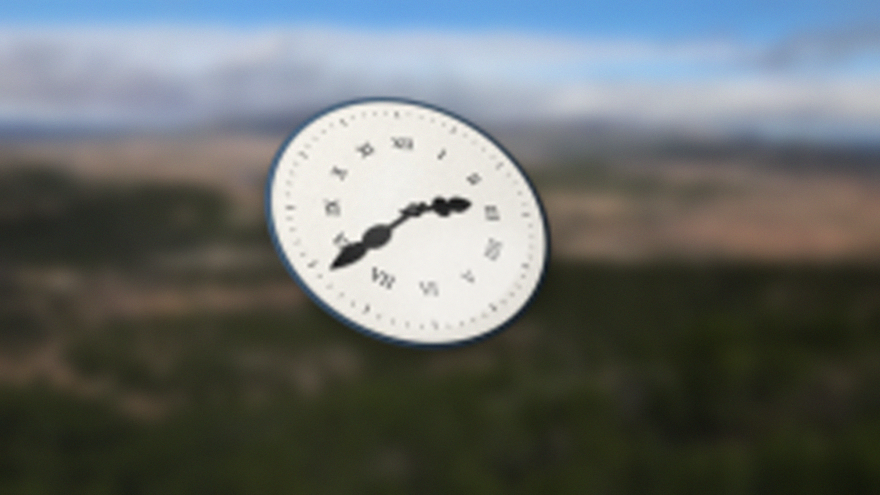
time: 2:39
